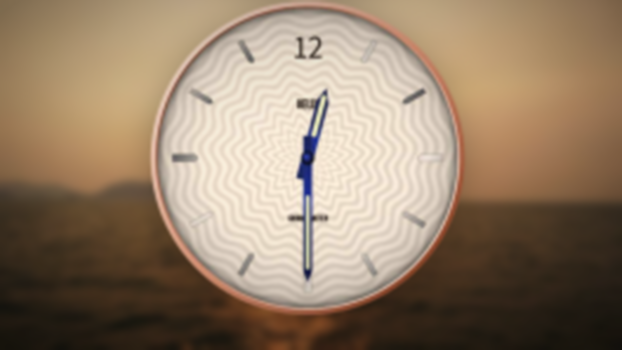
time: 12:30
